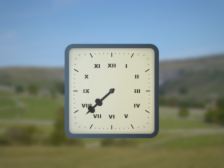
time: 7:38
